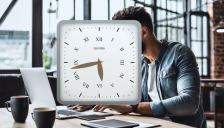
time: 5:43
